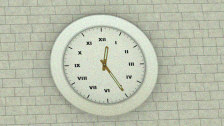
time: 12:25
